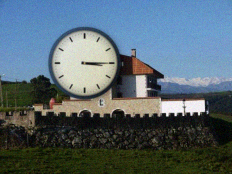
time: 3:15
